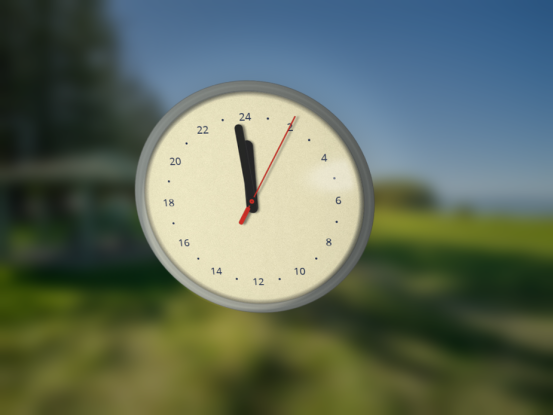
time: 23:59:05
